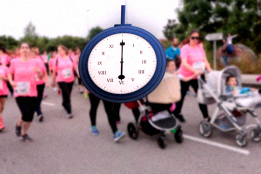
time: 6:00
